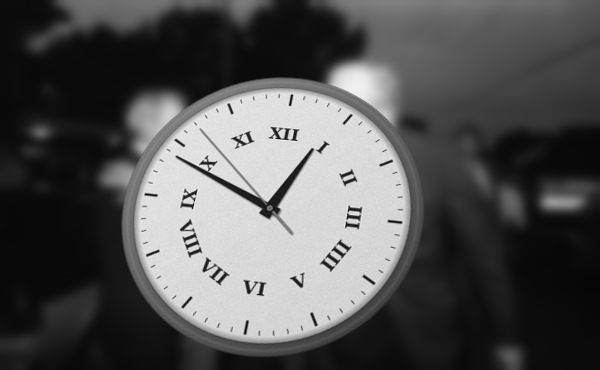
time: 12:48:52
